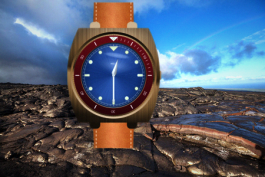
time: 12:30
